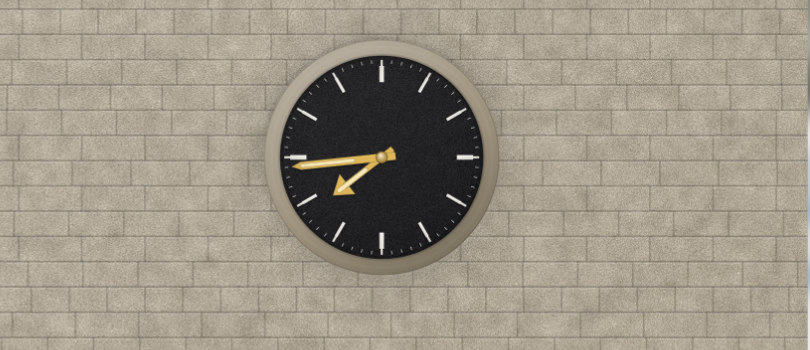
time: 7:44
